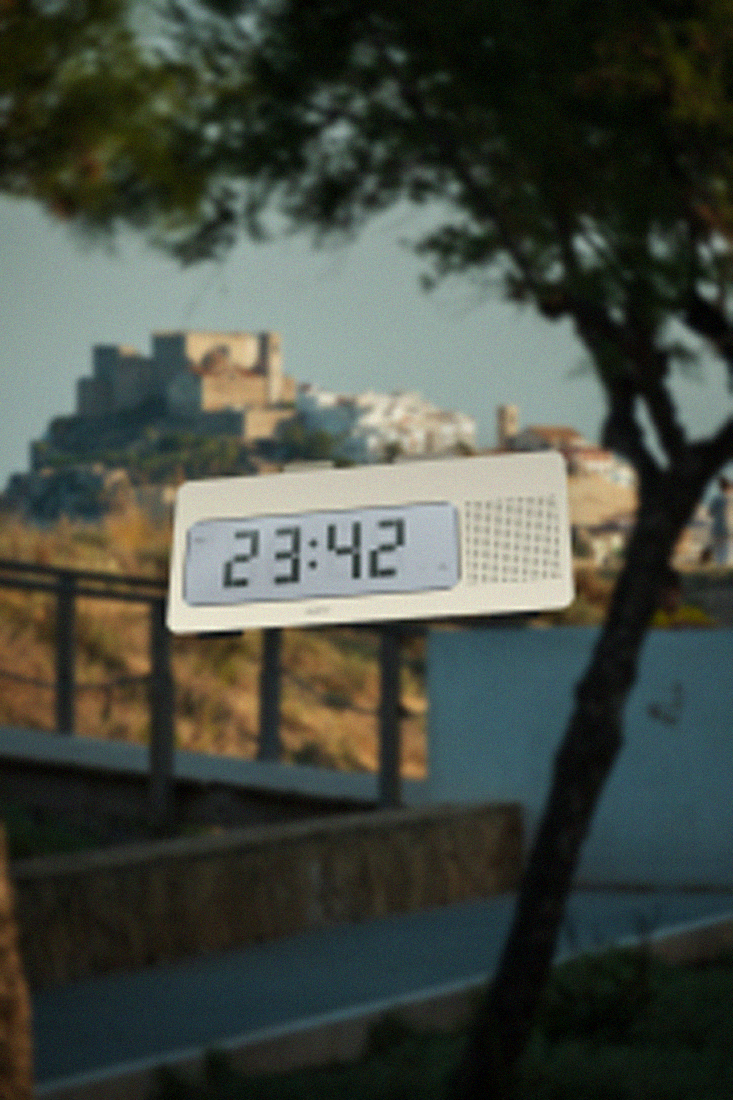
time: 23:42
